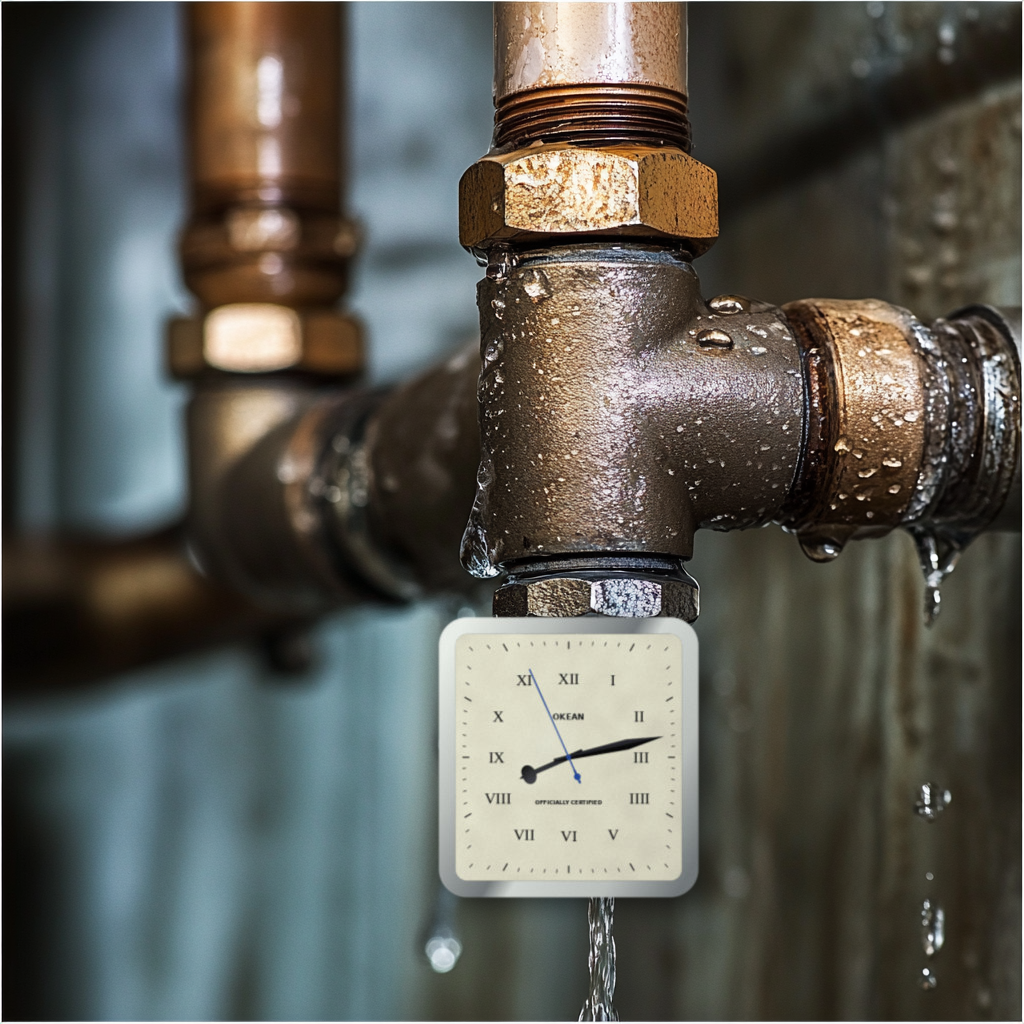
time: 8:12:56
